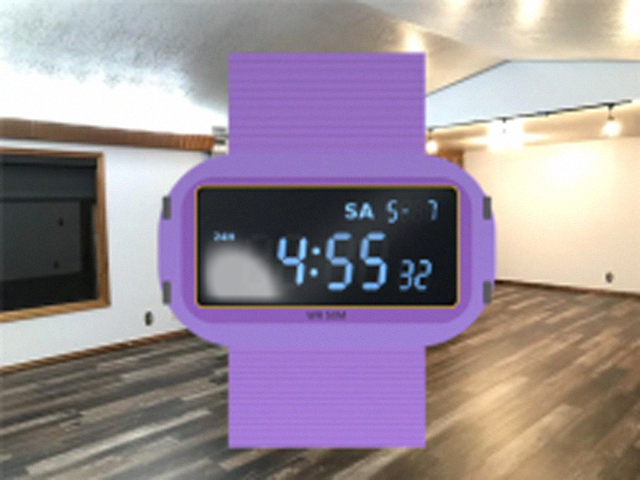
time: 4:55:32
